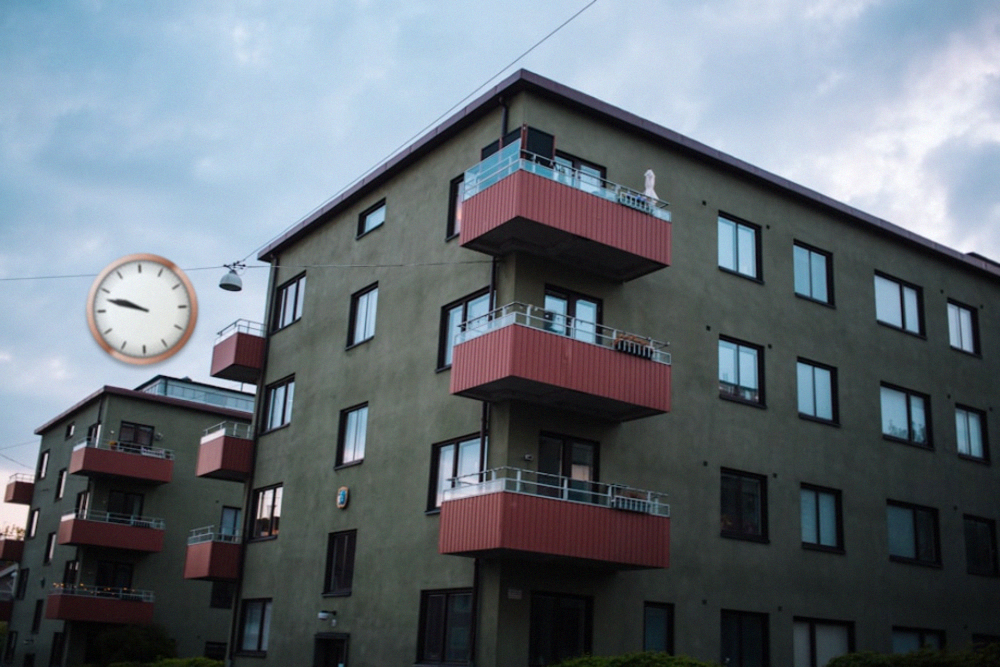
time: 9:48
